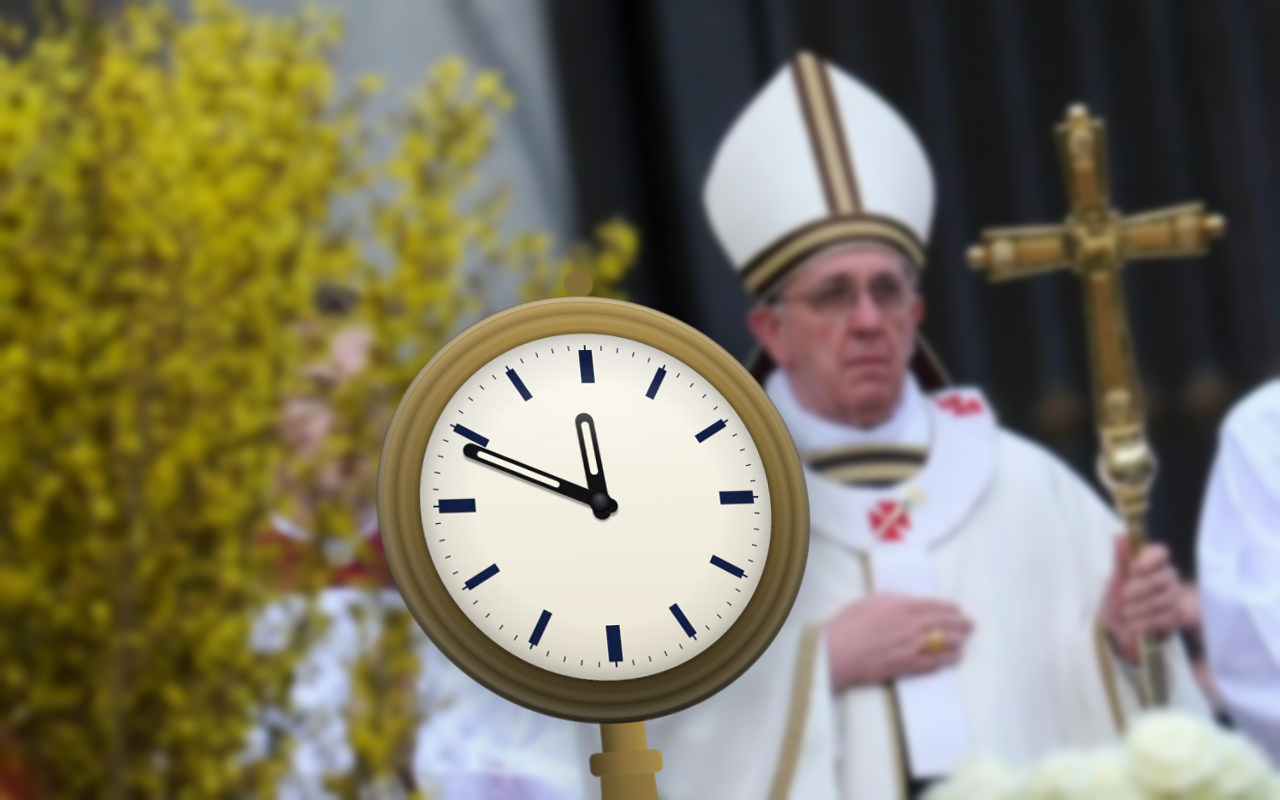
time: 11:49
